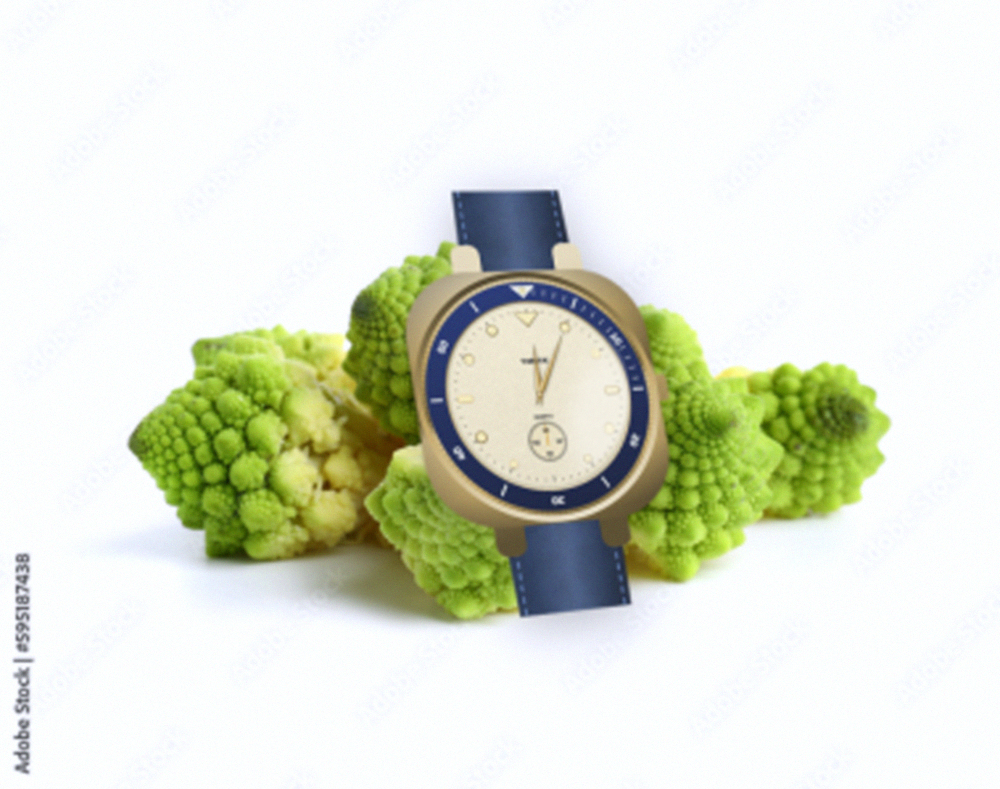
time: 12:05
